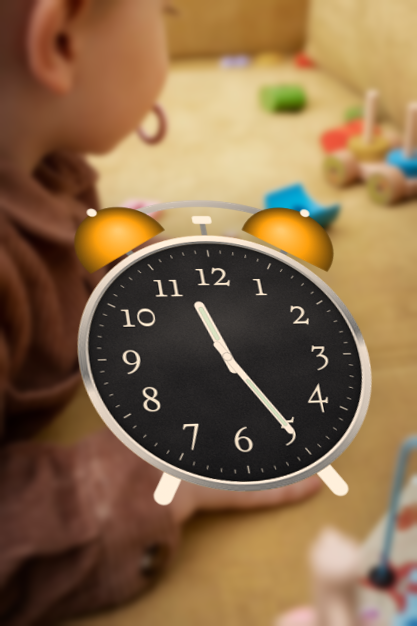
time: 11:25
